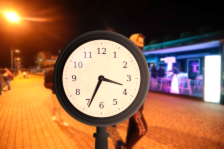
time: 3:34
